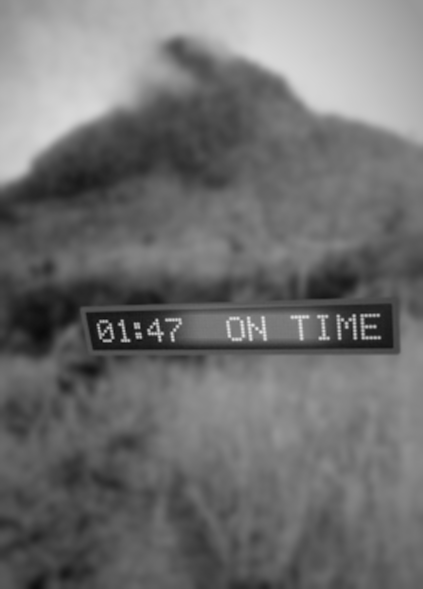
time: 1:47
